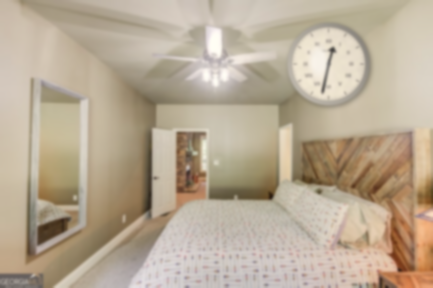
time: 12:32
